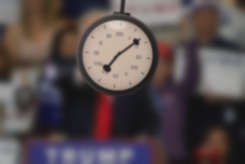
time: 7:08
